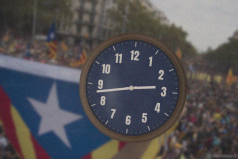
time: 2:43
